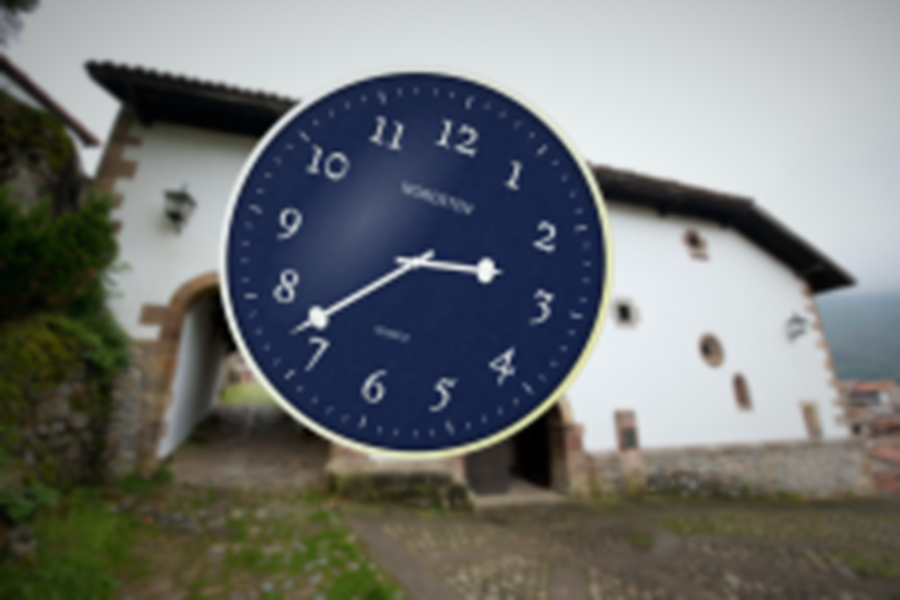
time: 2:37
